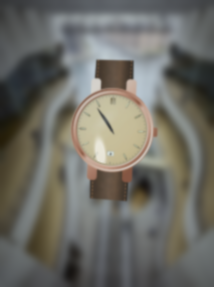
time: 10:54
